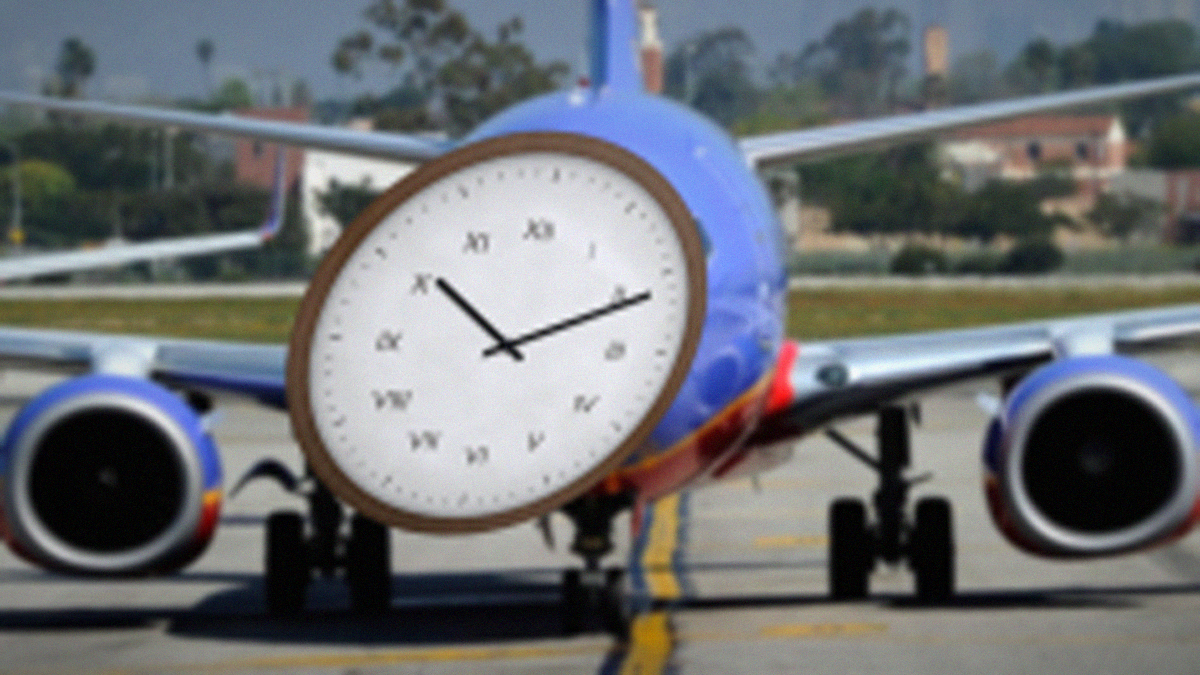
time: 10:11
